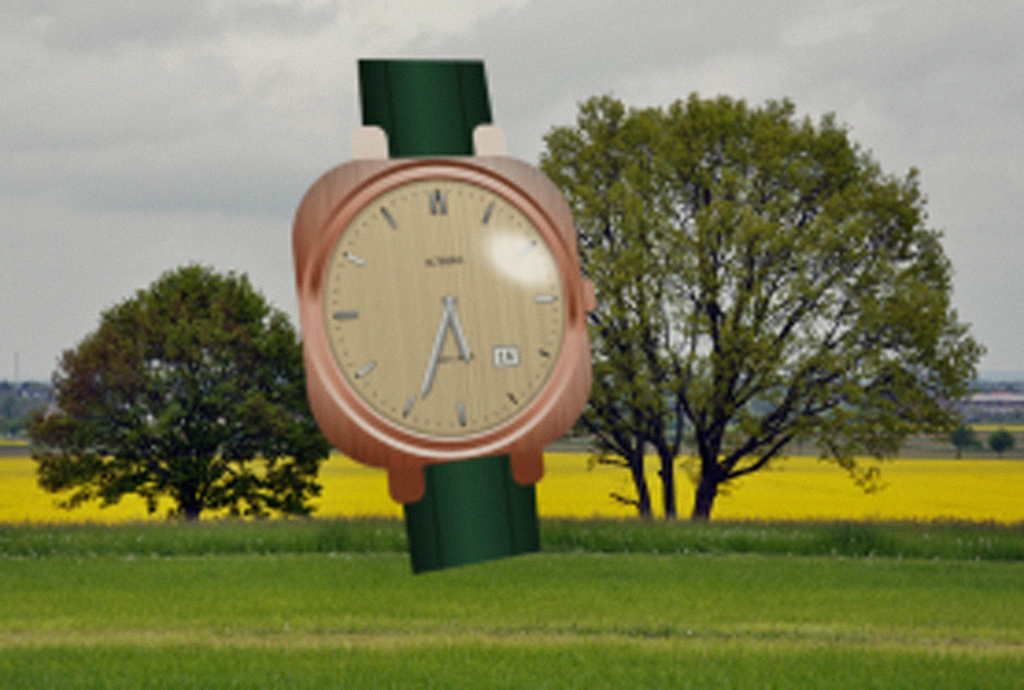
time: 5:34
